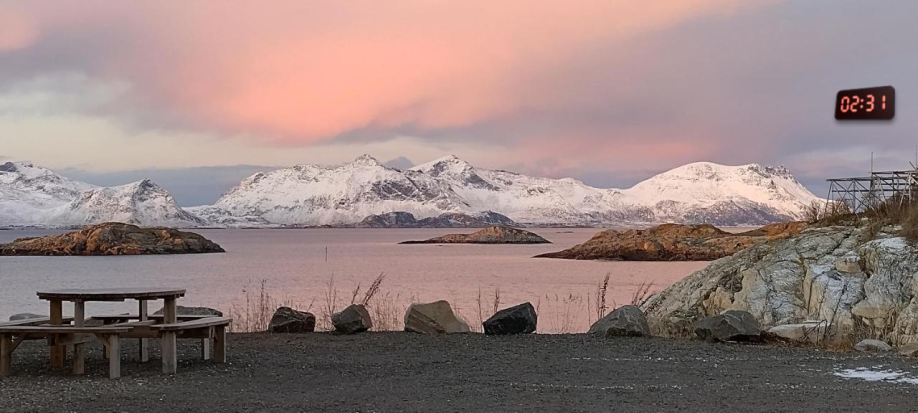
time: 2:31
